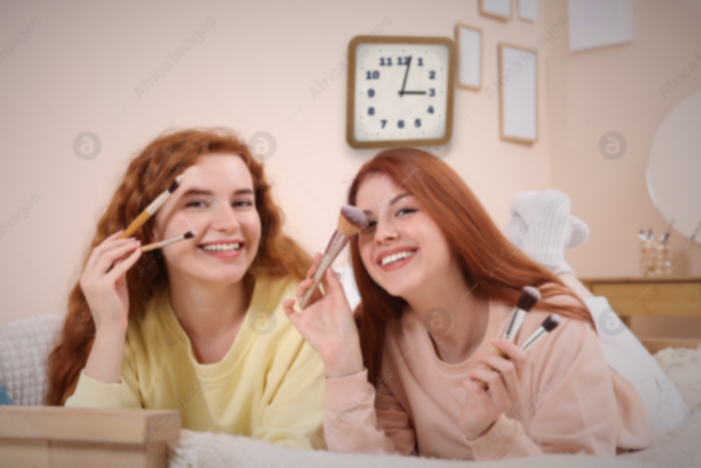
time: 3:02
